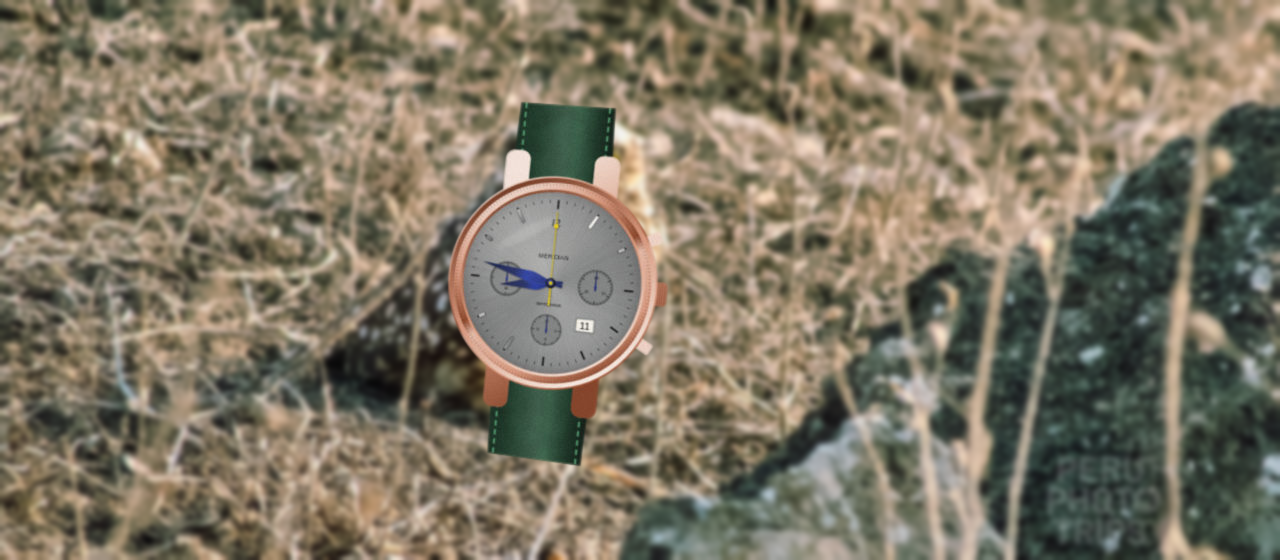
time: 8:47
